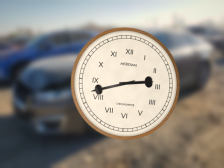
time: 2:42
